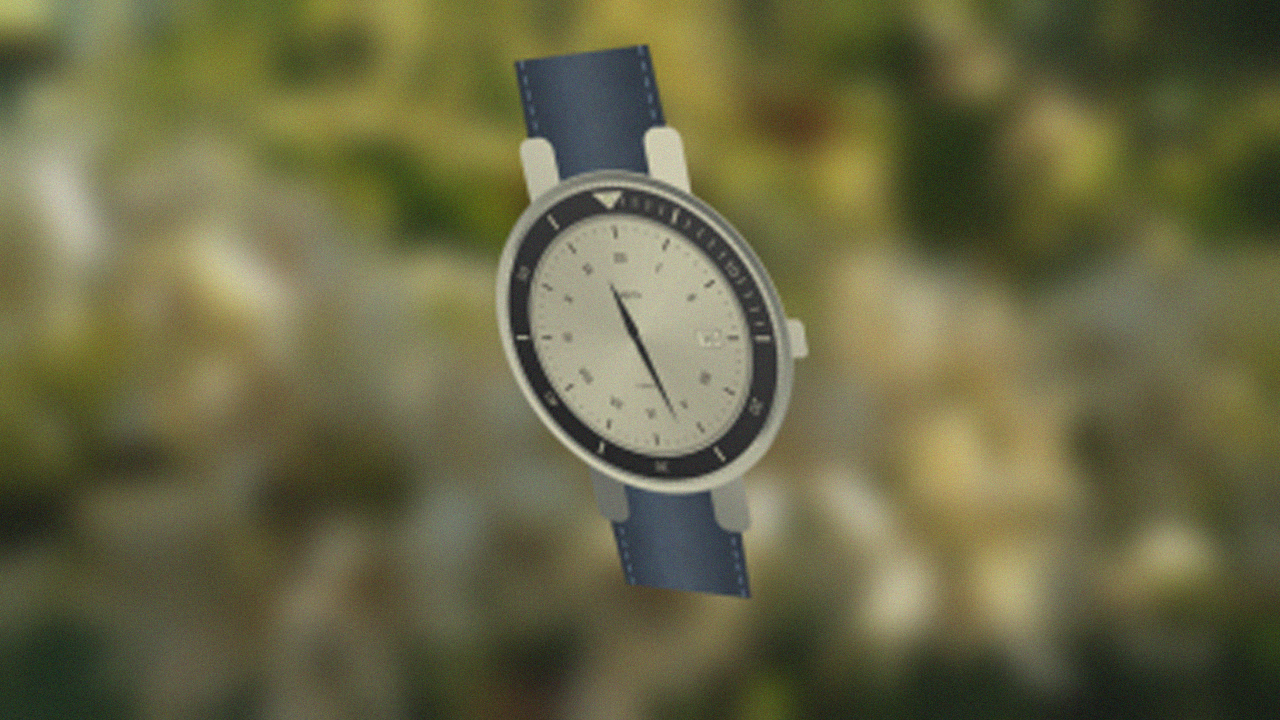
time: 11:27
